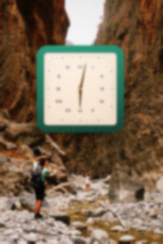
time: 6:02
